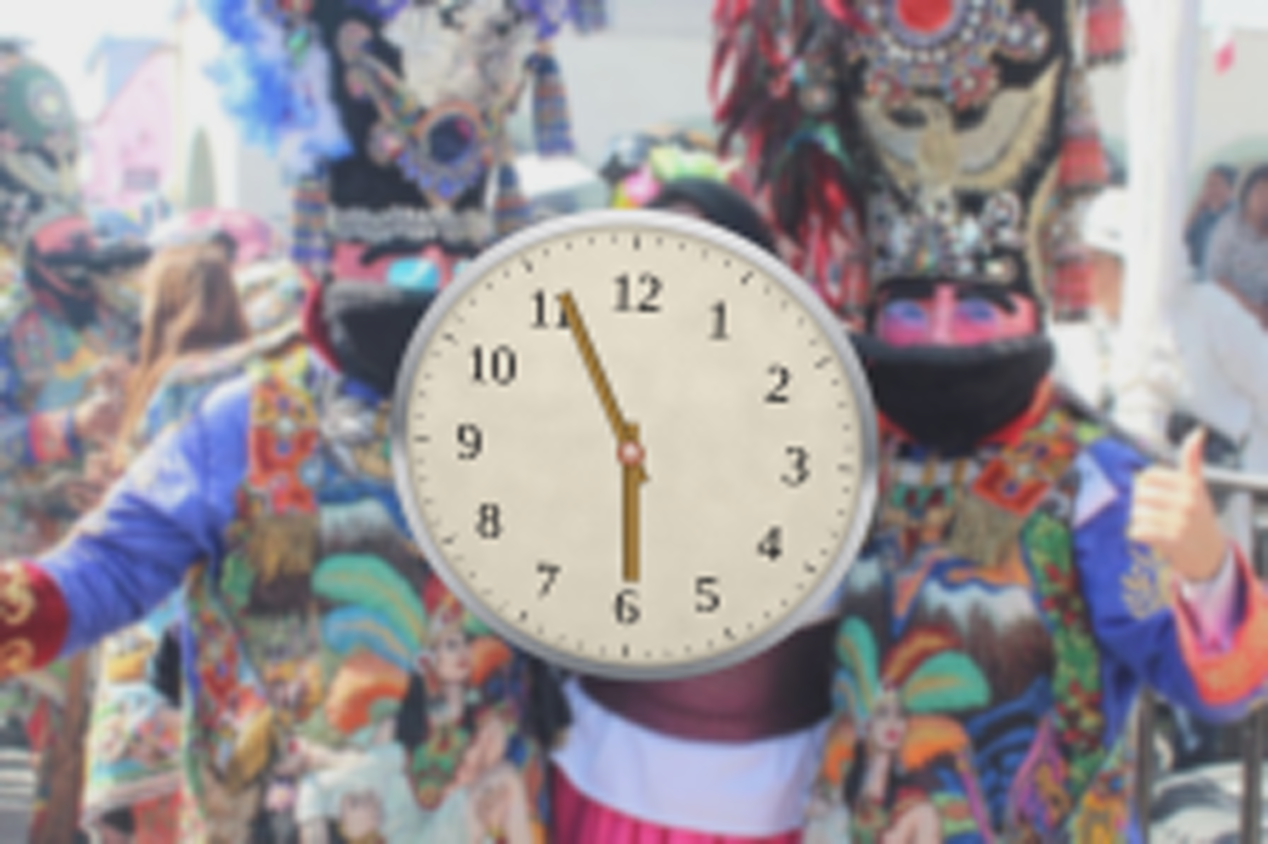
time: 5:56
